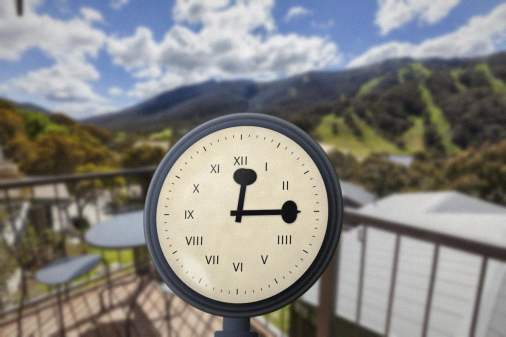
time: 12:15
